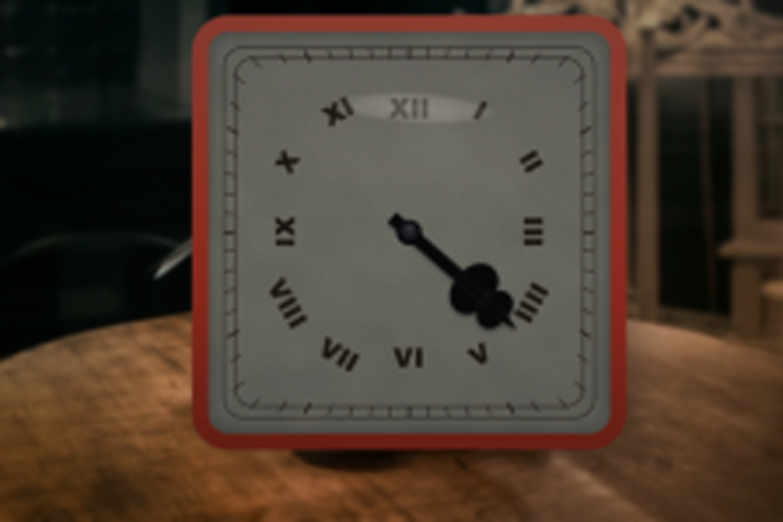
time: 4:22
